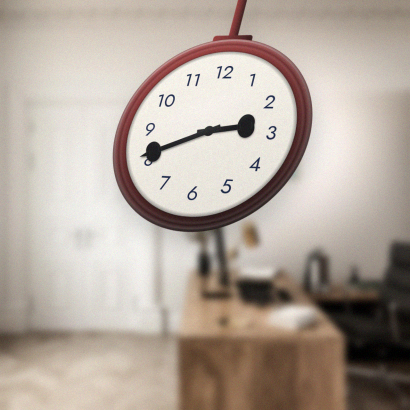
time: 2:41
